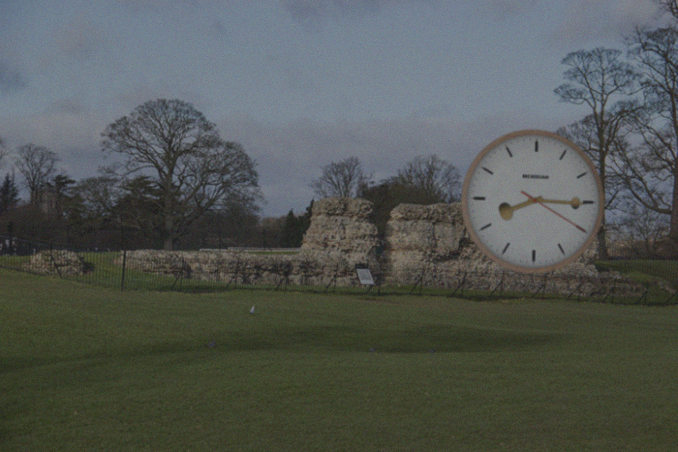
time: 8:15:20
